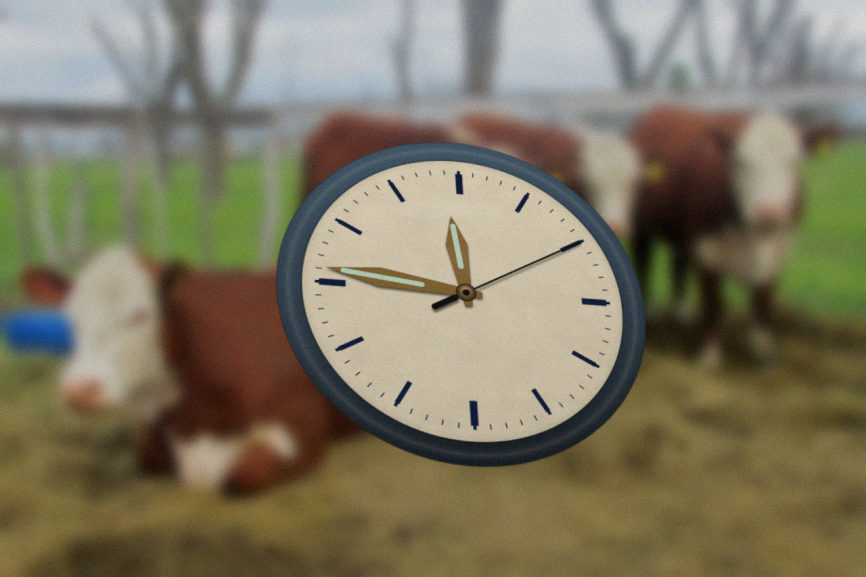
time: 11:46:10
